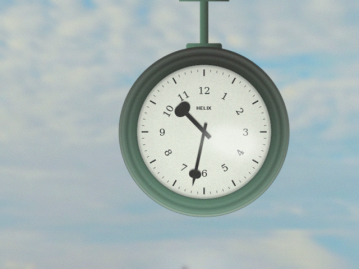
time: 10:32
